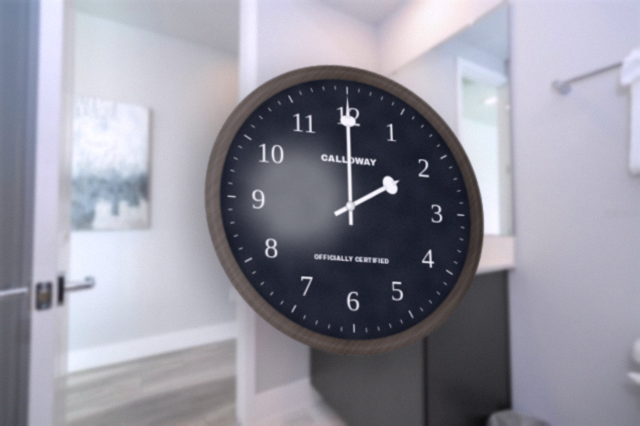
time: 2:00
